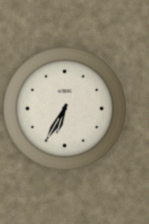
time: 6:35
